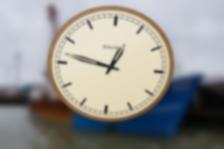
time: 12:47
